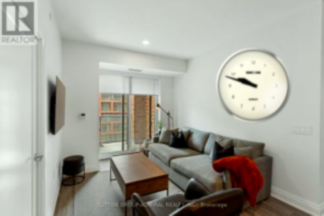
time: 9:48
